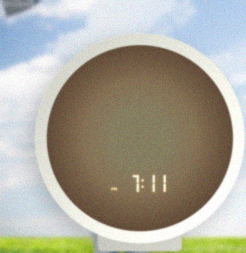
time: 7:11
